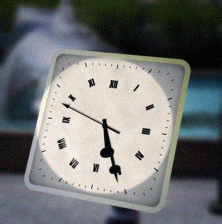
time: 5:25:48
